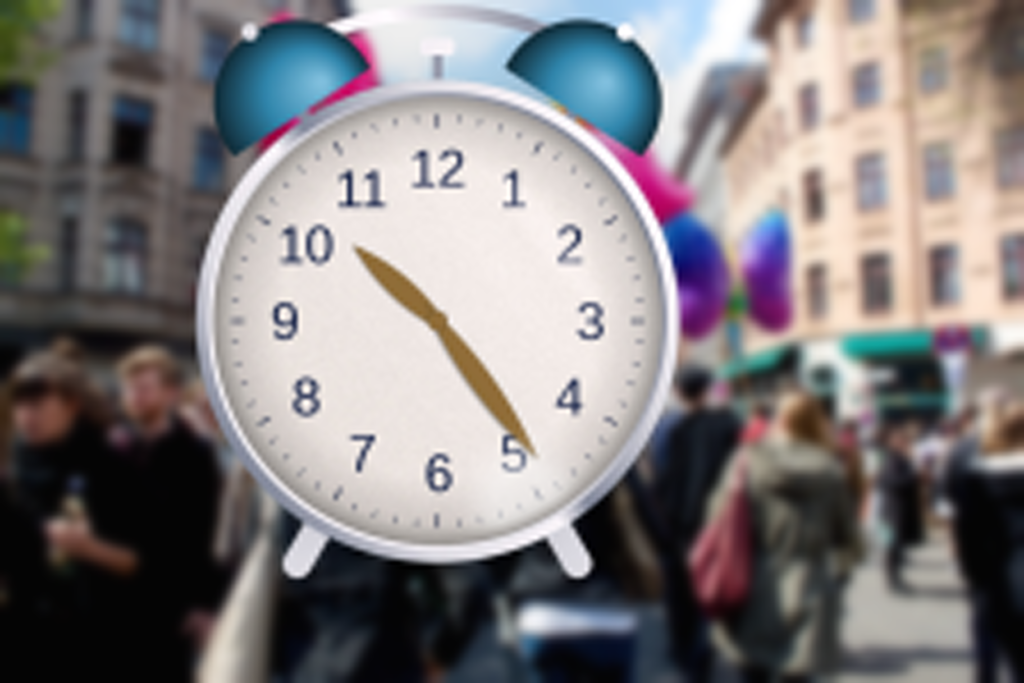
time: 10:24
